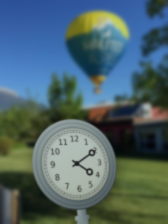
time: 4:10
